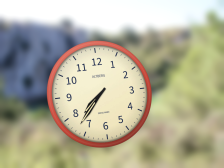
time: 7:37
